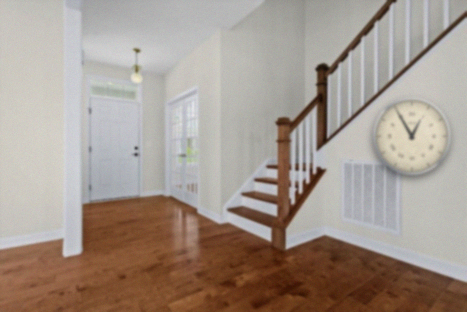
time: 12:55
